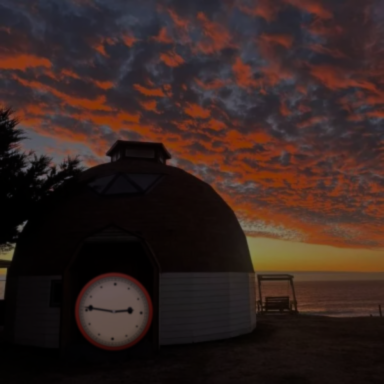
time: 2:46
